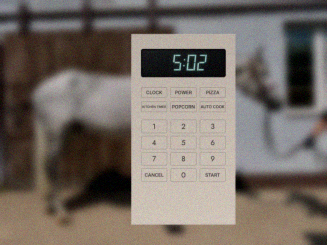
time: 5:02
